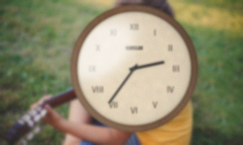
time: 2:36
